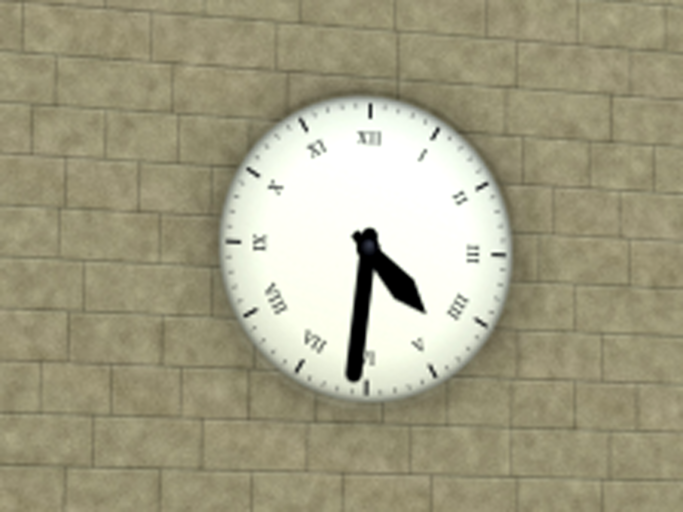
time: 4:31
